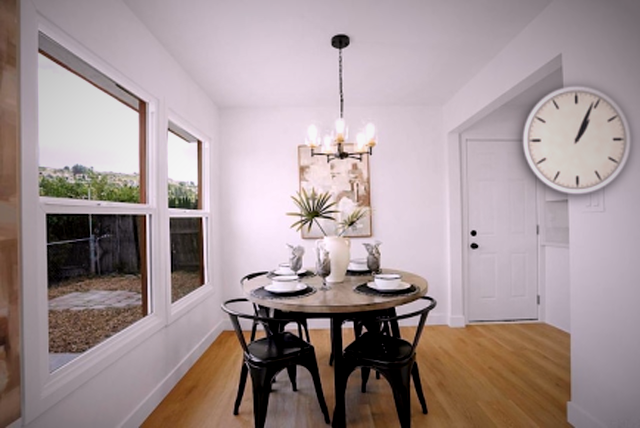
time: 1:04
